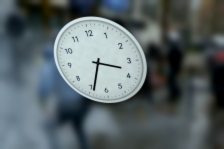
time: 3:34
